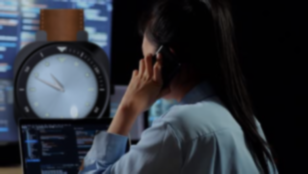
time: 10:49
